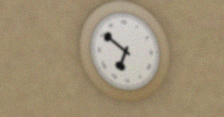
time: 6:51
